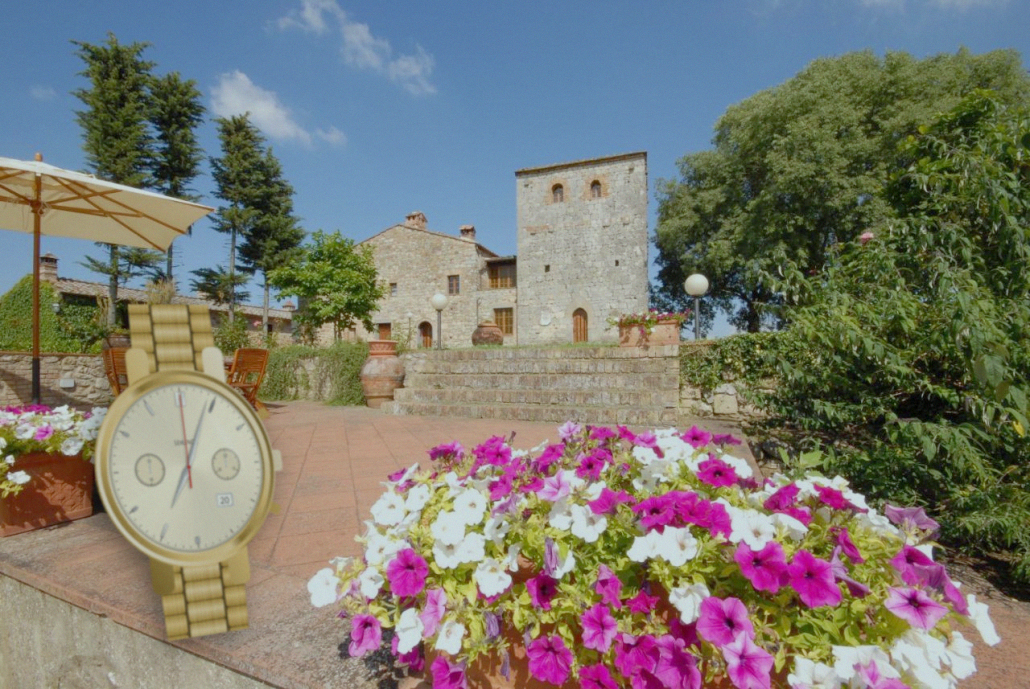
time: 7:04
